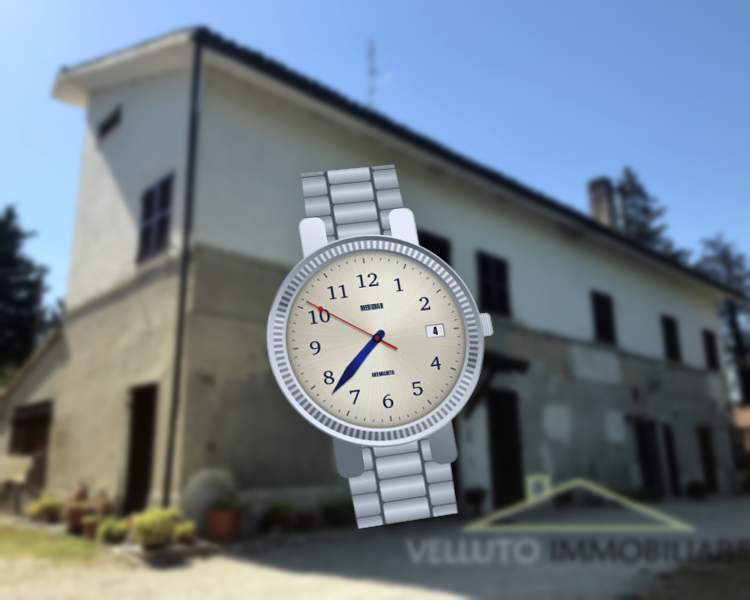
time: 7:37:51
